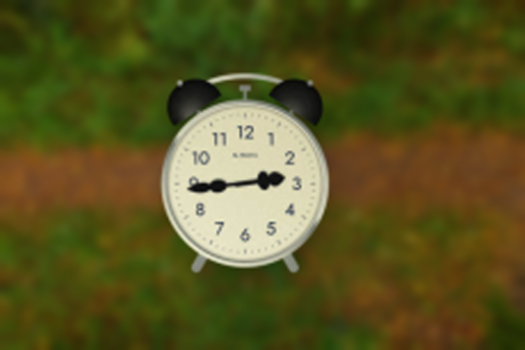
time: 2:44
